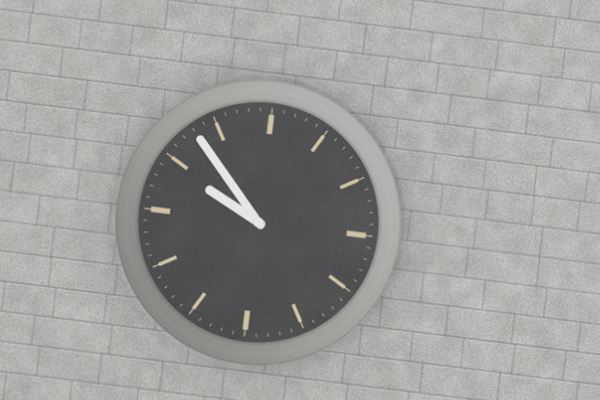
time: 9:53
